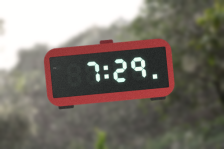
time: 7:29
